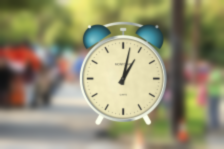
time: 1:02
